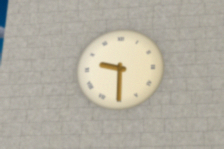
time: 9:30
